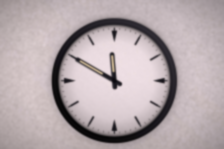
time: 11:50
